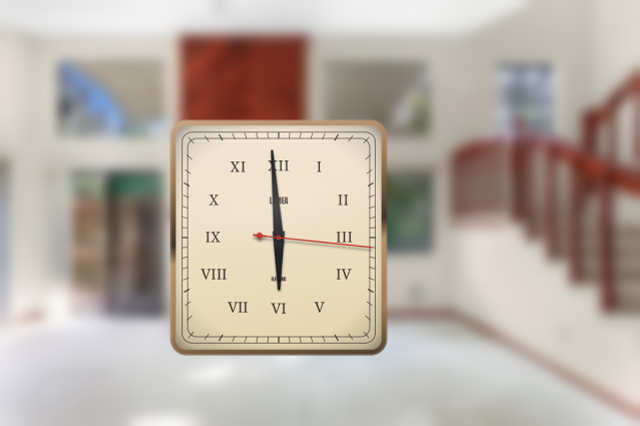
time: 5:59:16
